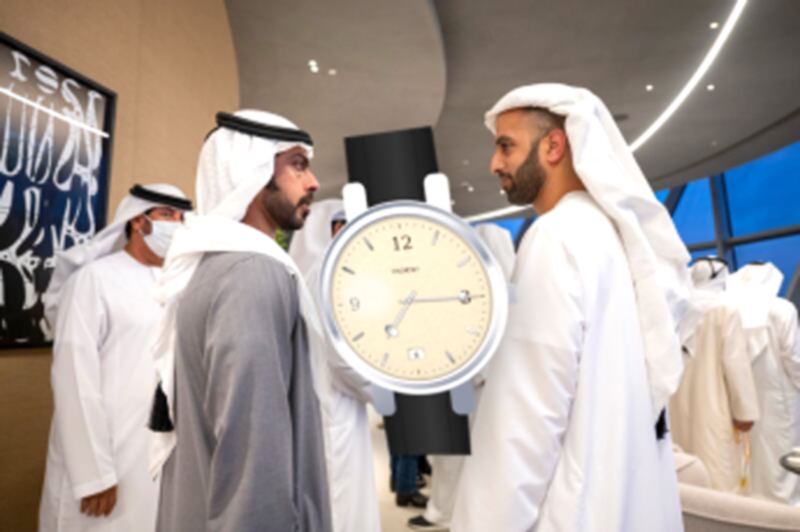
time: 7:15
